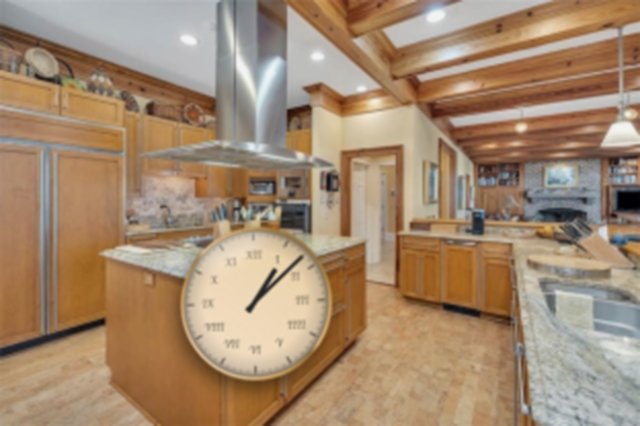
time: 1:08
